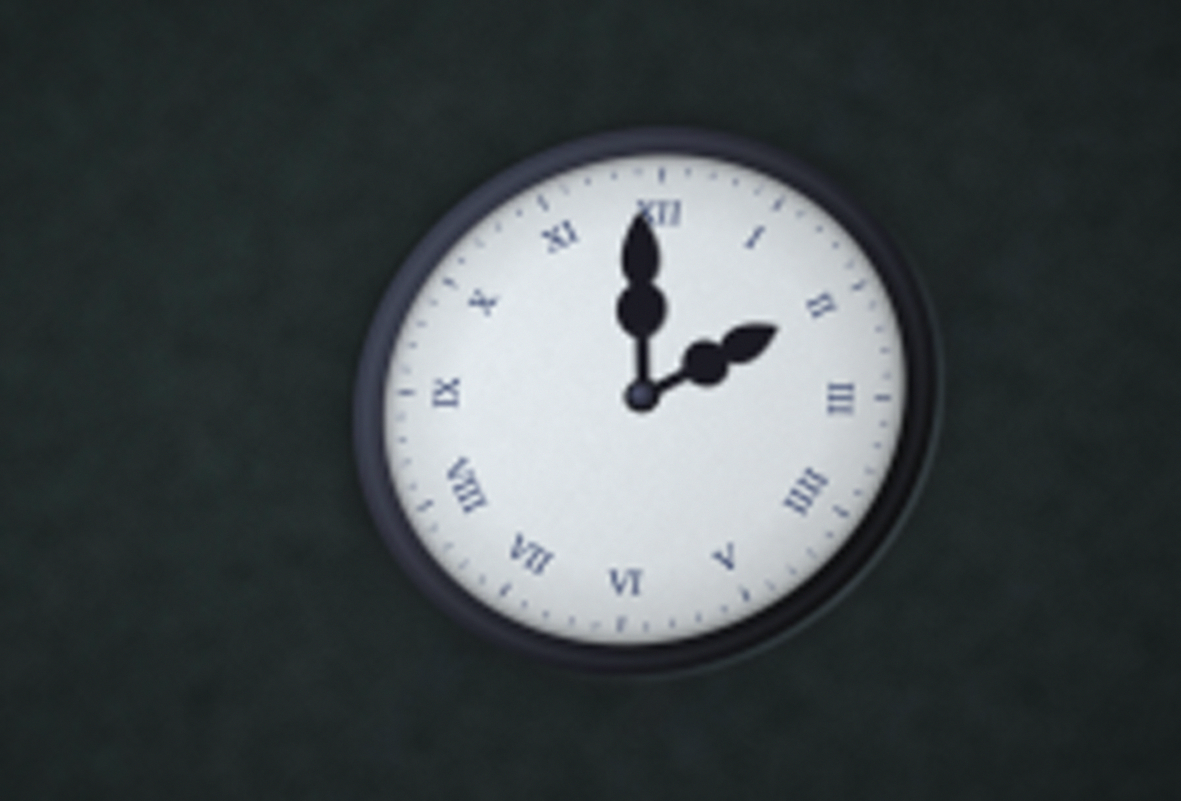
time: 1:59
